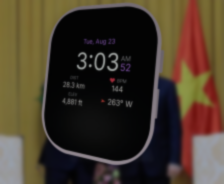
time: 3:03
